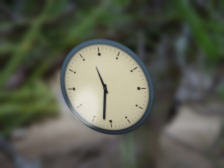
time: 11:32
